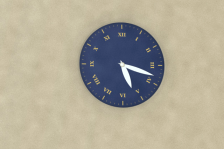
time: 5:18
